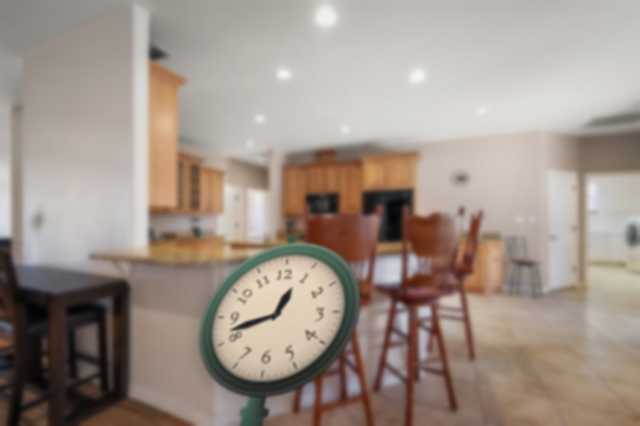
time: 12:42
